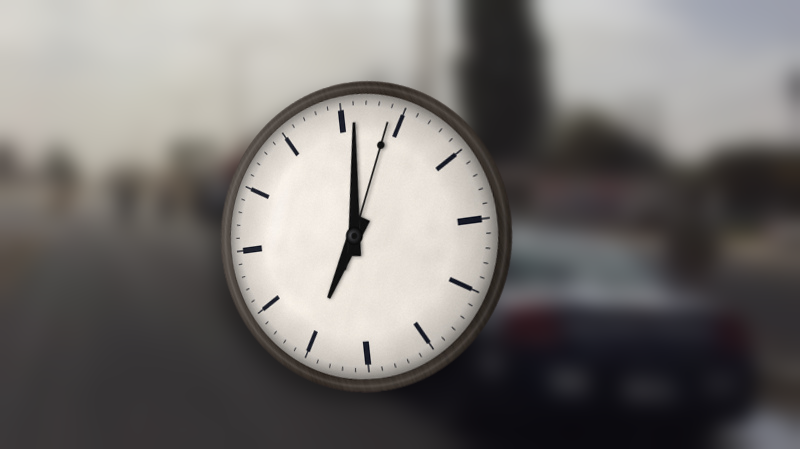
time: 7:01:04
